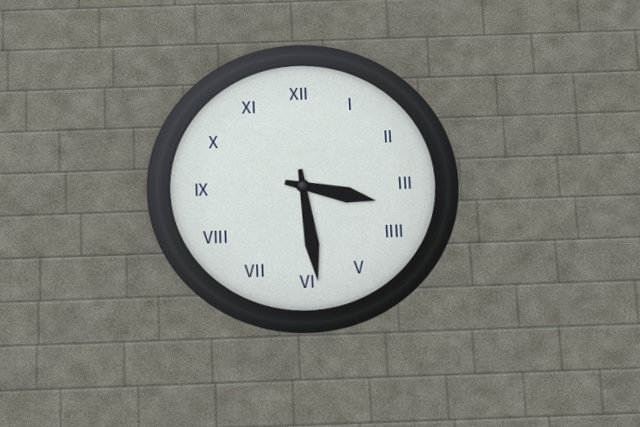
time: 3:29
